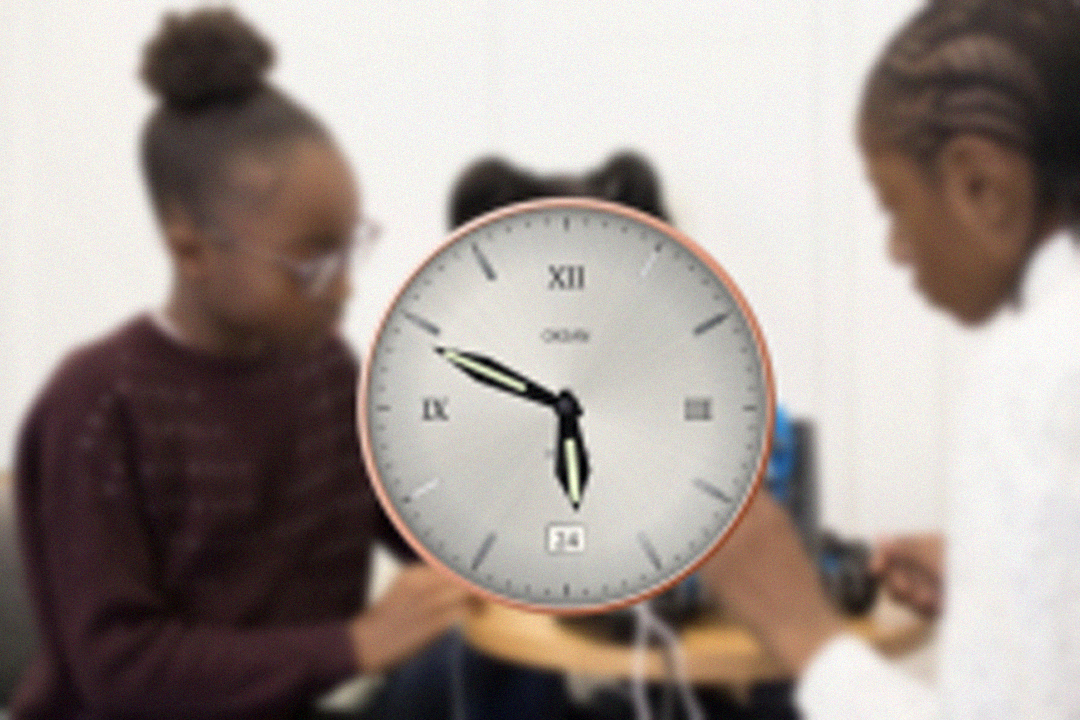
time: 5:49
